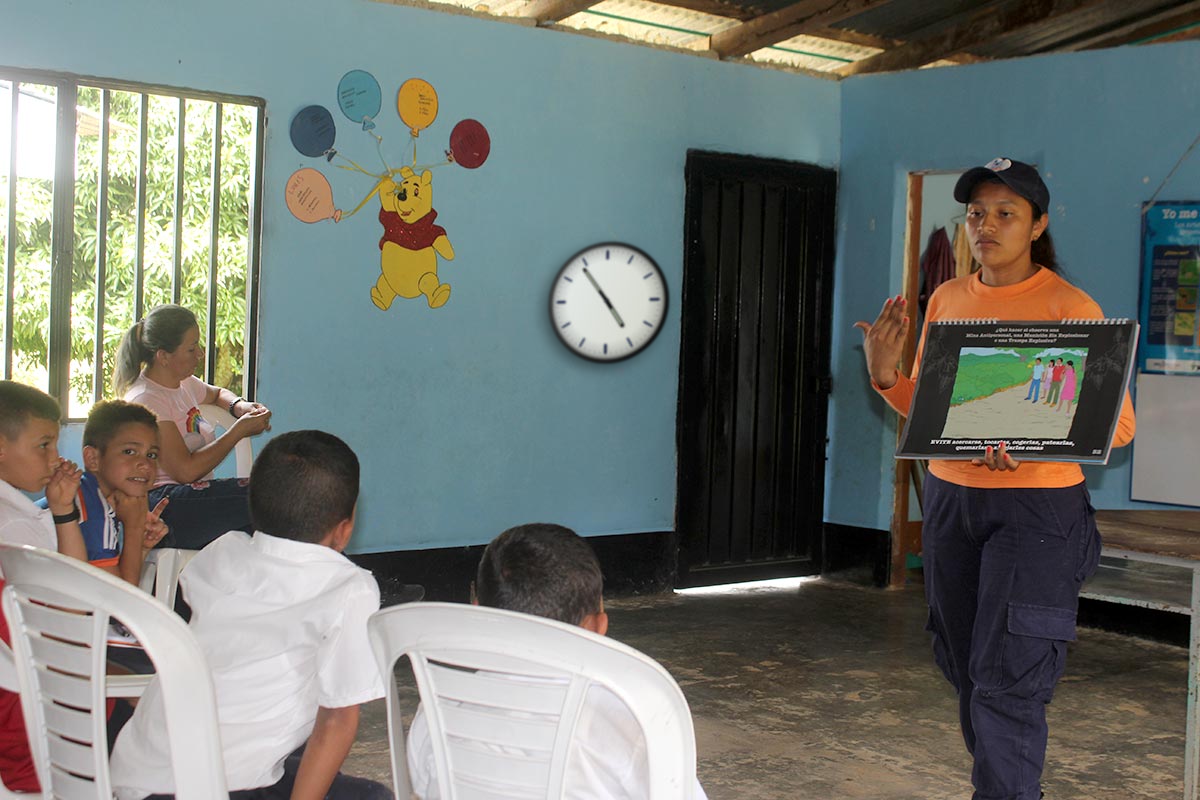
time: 4:54
